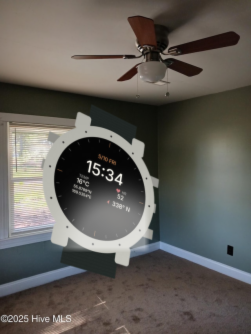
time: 15:34
